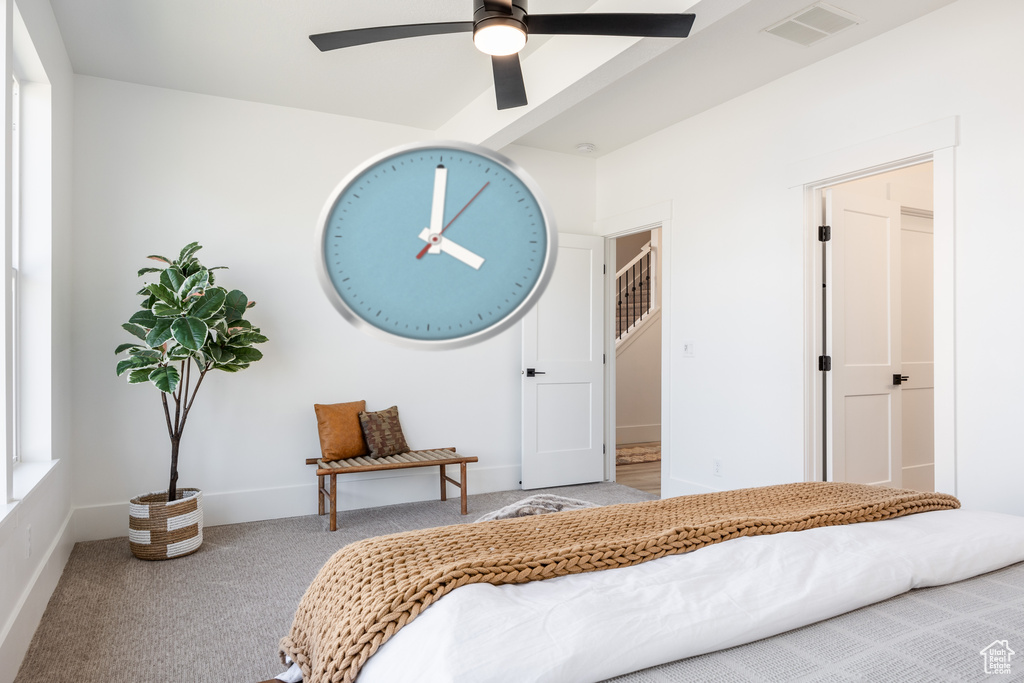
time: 4:00:06
